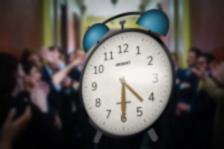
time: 4:30
